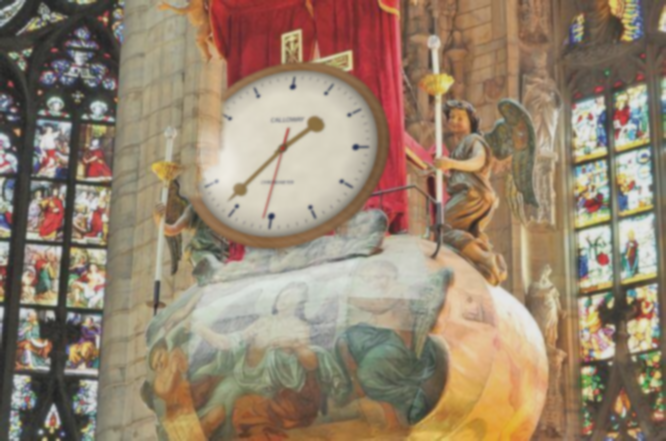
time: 1:36:31
